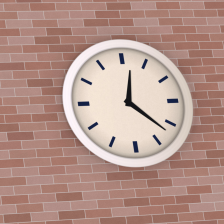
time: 12:22
